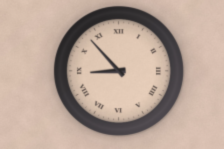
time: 8:53
